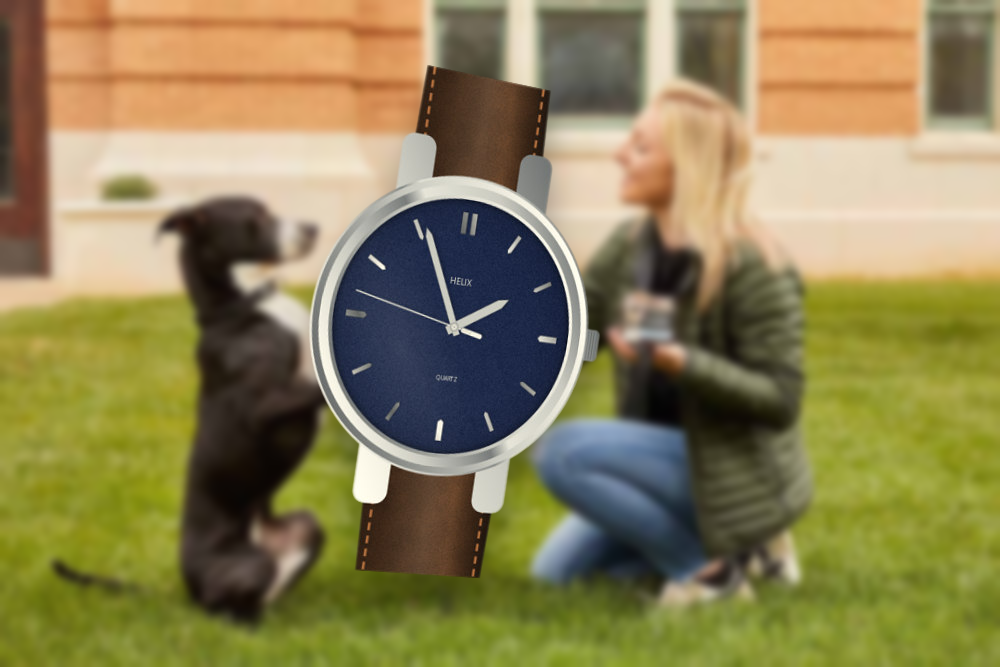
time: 1:55:47
